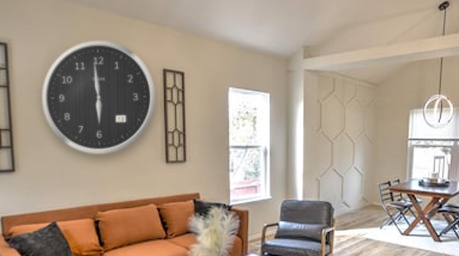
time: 5:59
